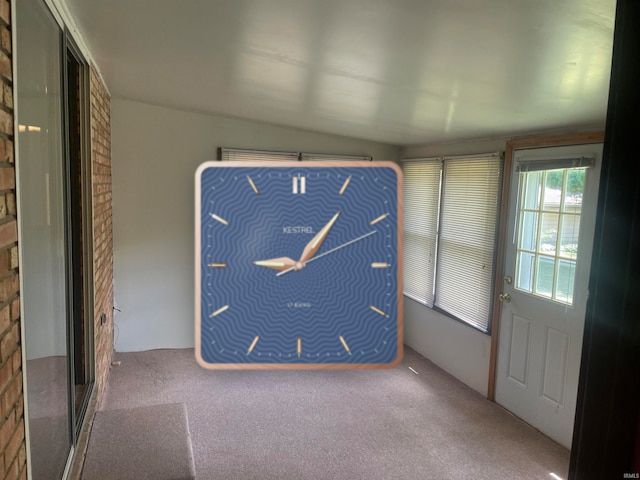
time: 9:06:11
